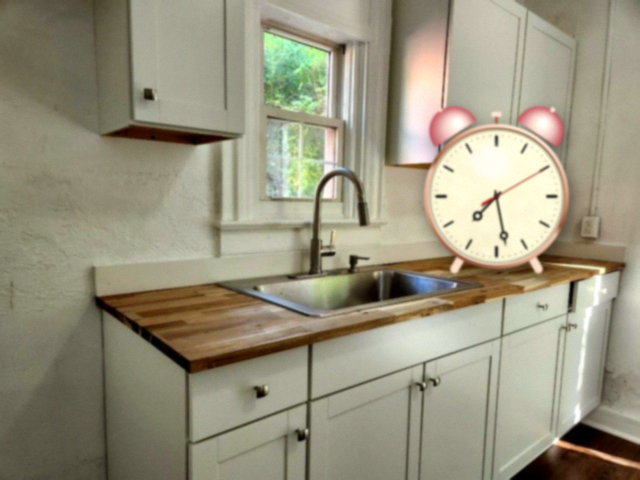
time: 7:28:10
